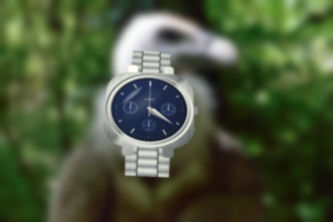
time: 4:21
